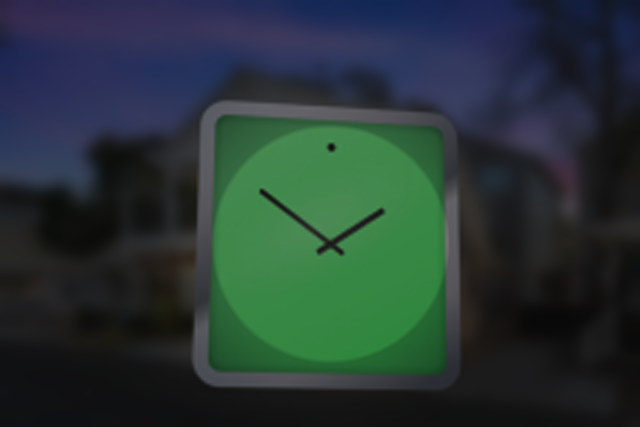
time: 1:51
